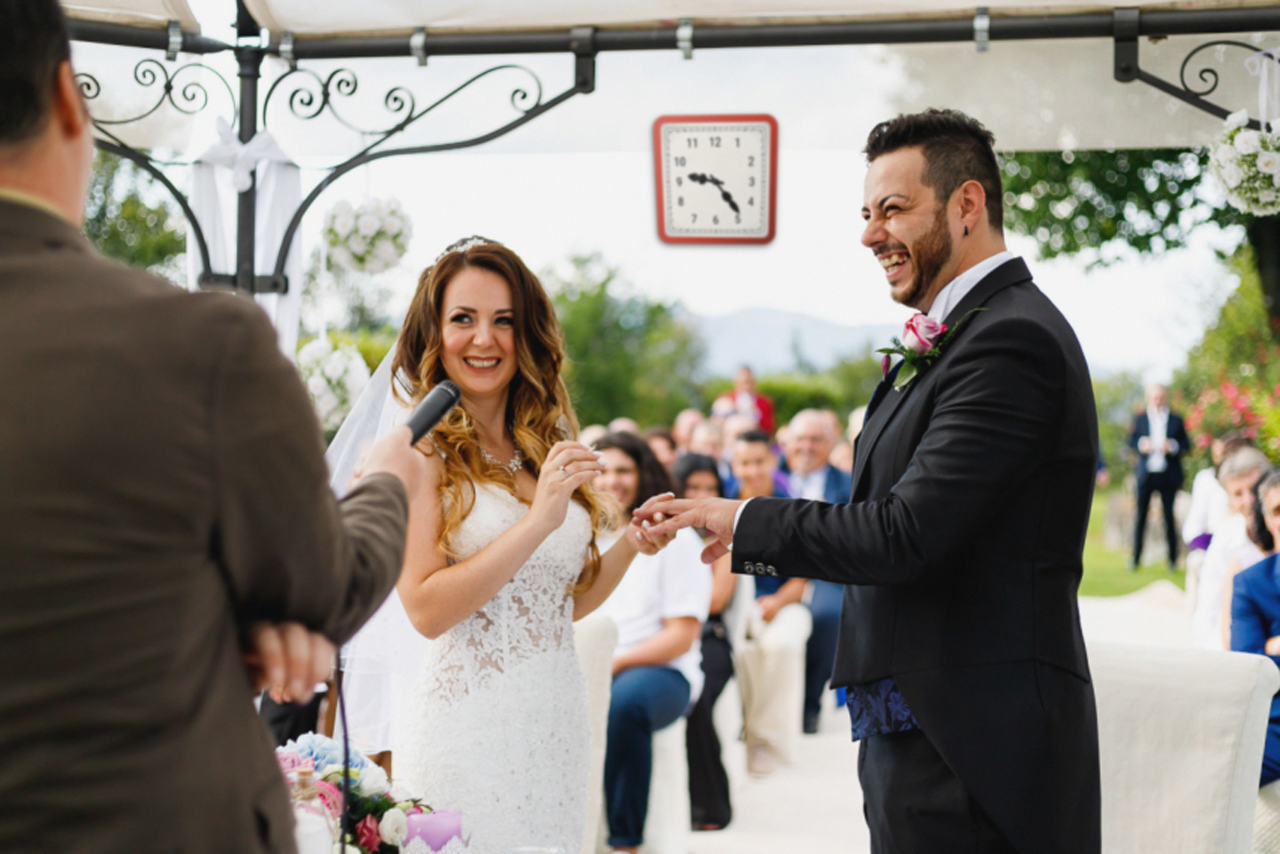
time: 9:24
